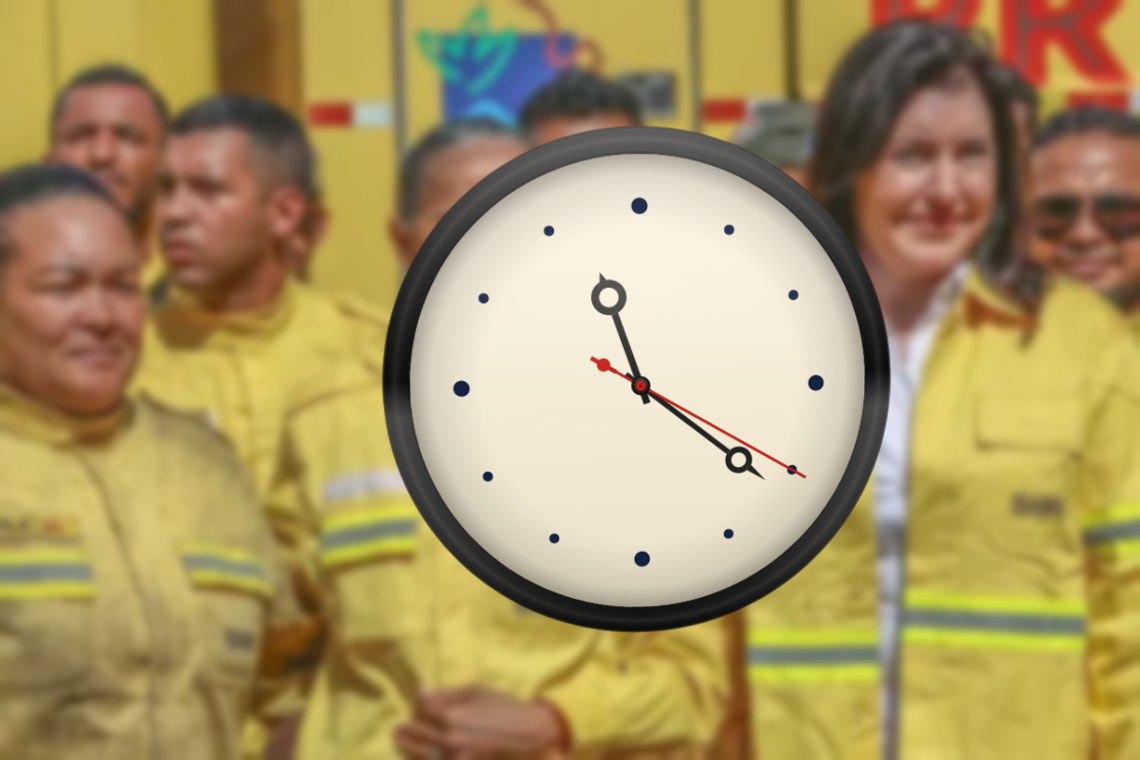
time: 11:21:20
